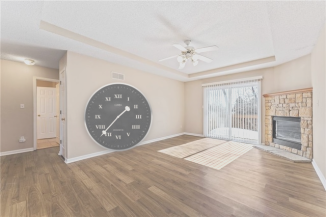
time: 1:37
